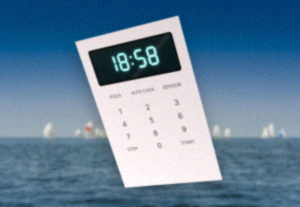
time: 18:58
